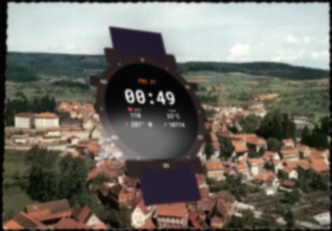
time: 0:49
